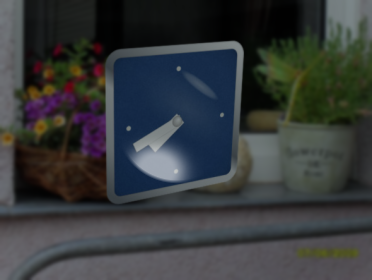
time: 7:41
